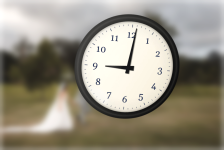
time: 9:01
